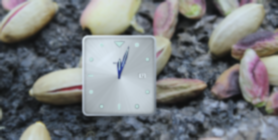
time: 12:03
